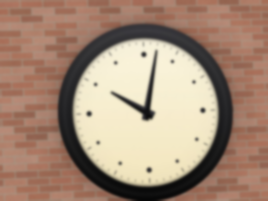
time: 10:02
